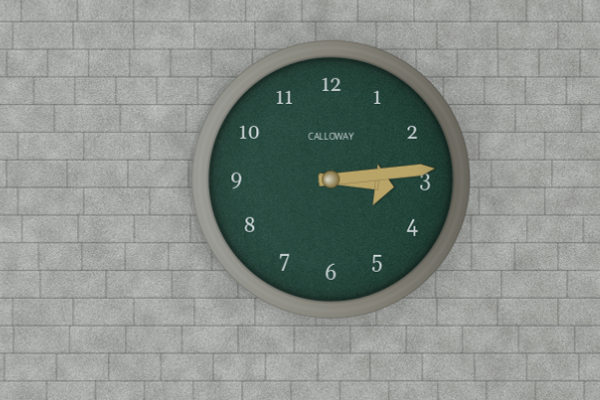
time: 3:14
